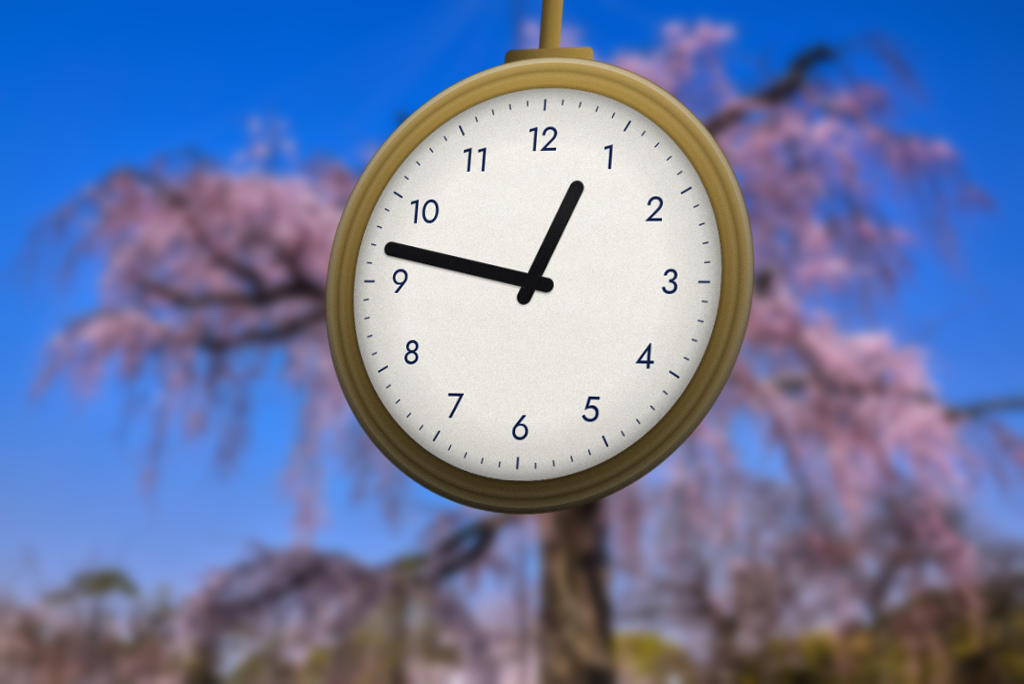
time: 12:47
